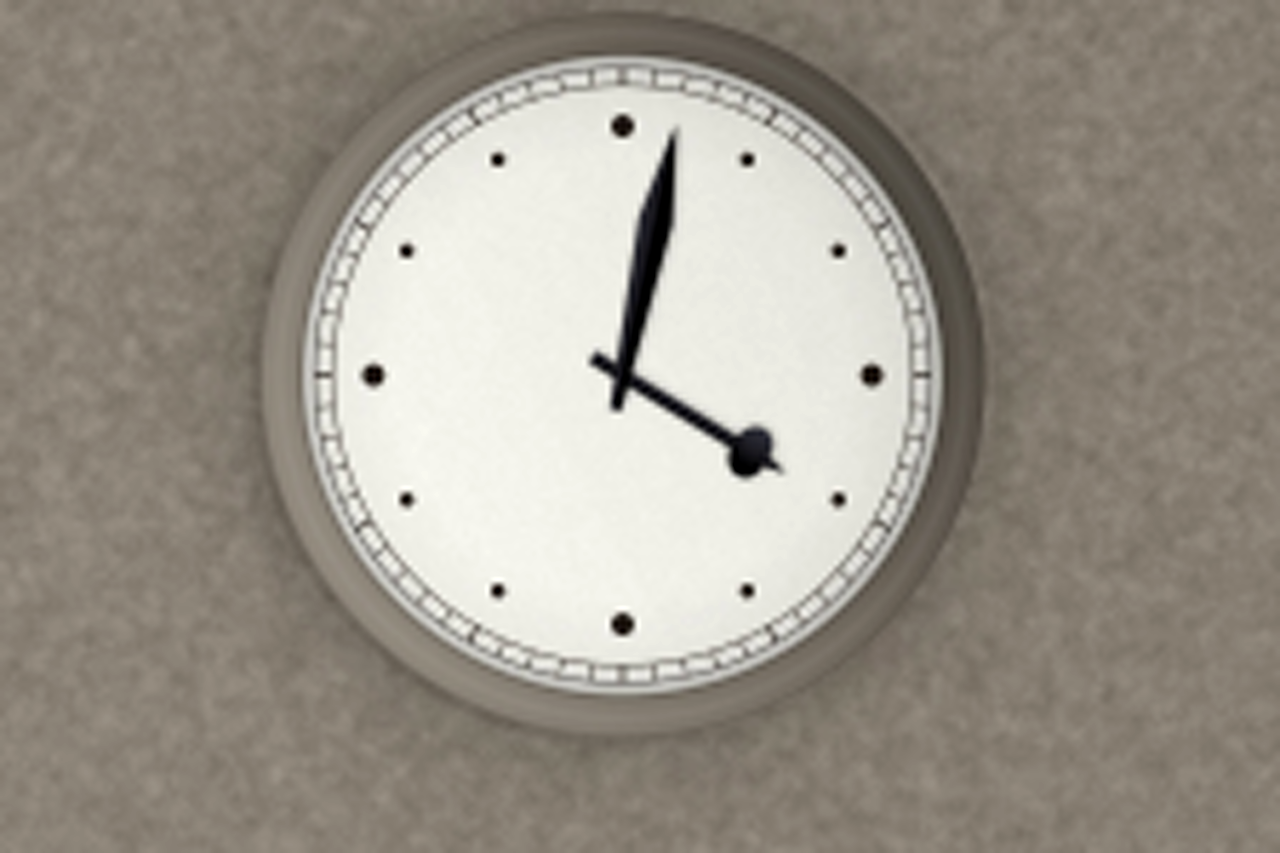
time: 4:02
